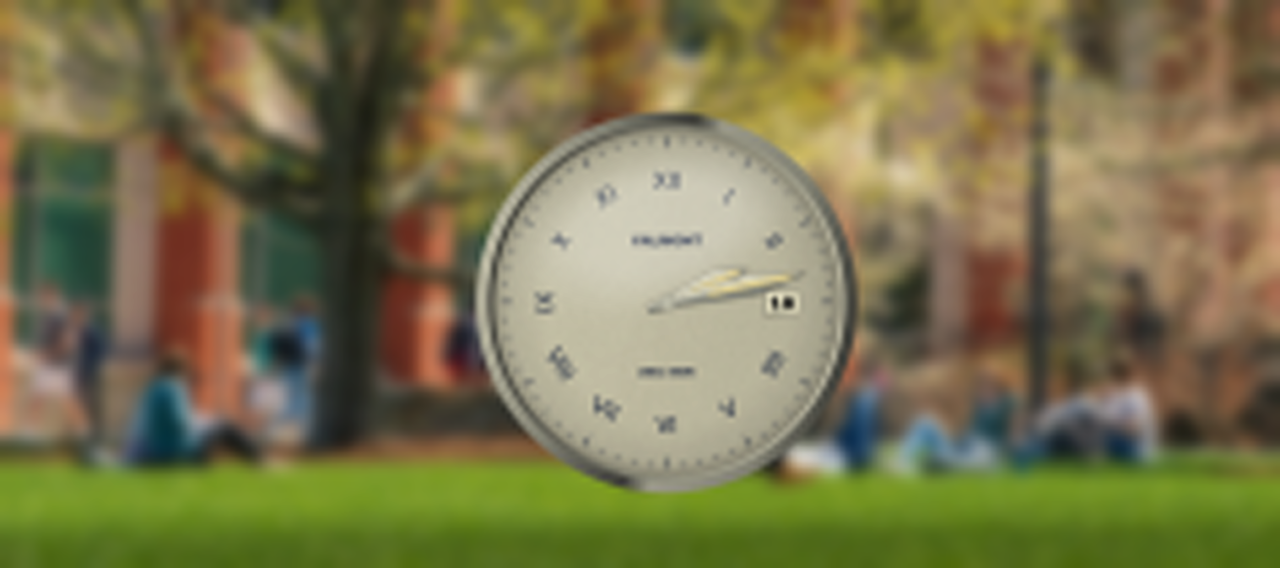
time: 2:13
